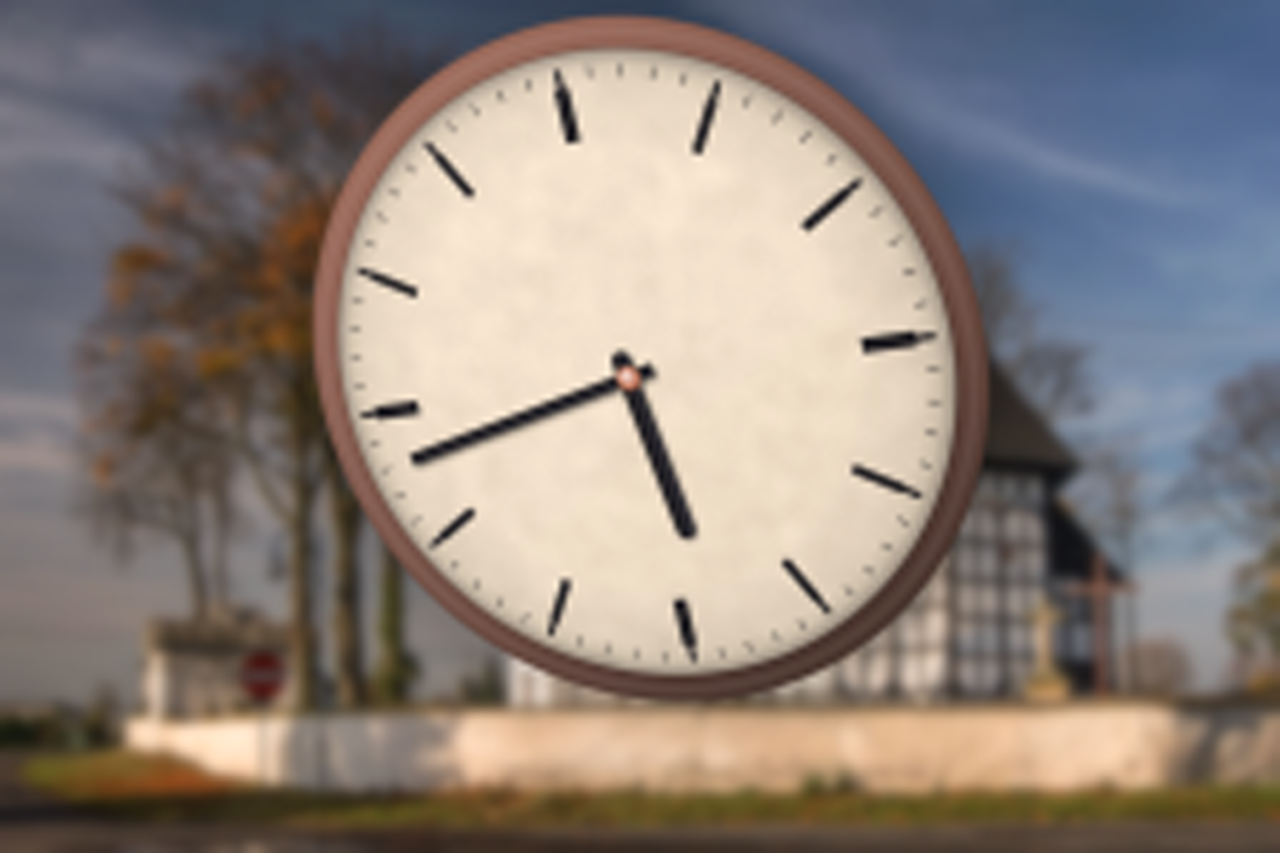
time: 5:43
